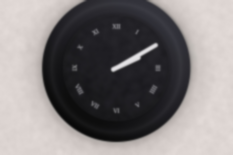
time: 2:10
